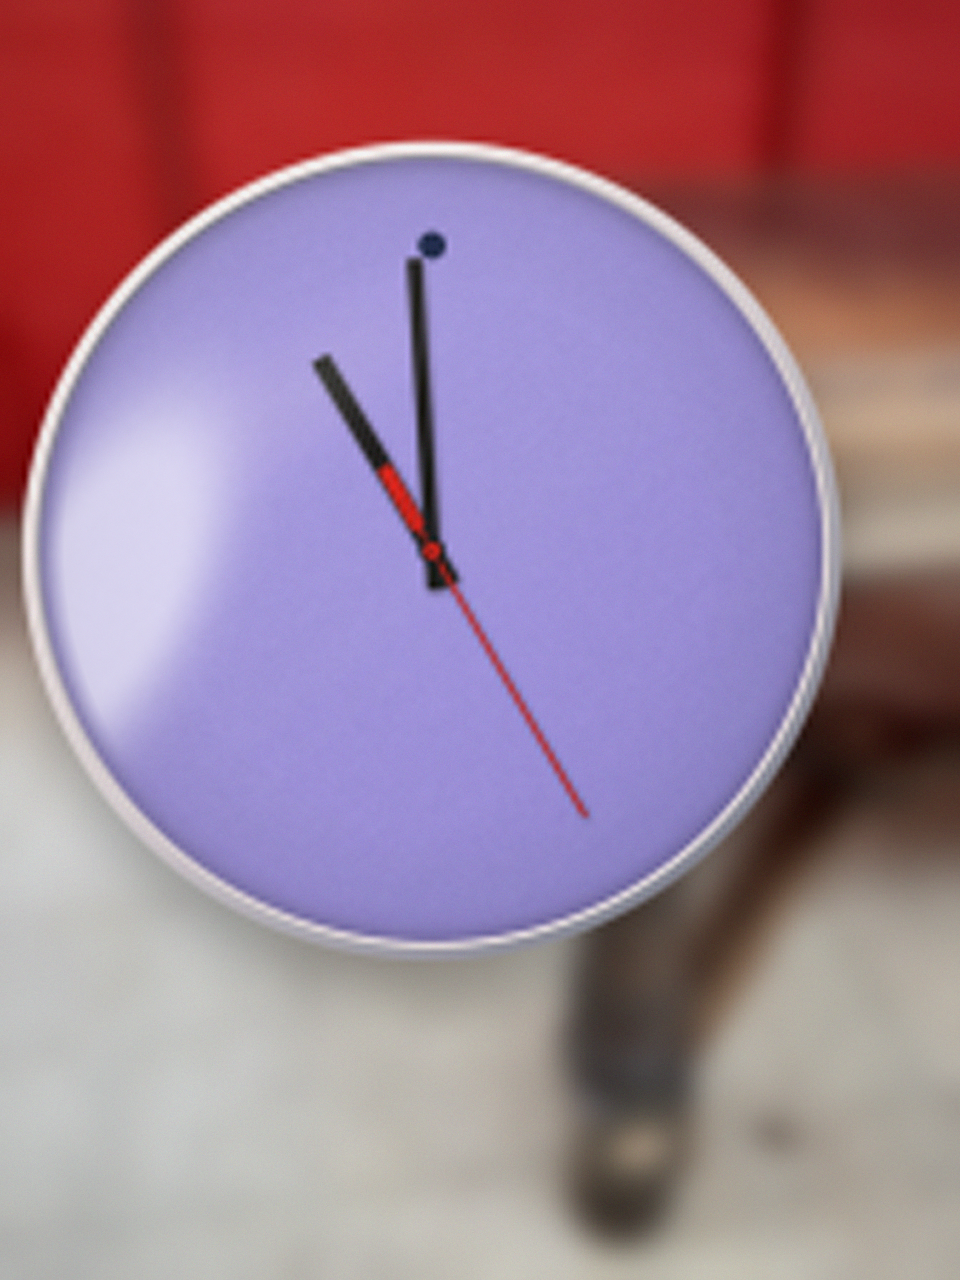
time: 10:59:25
